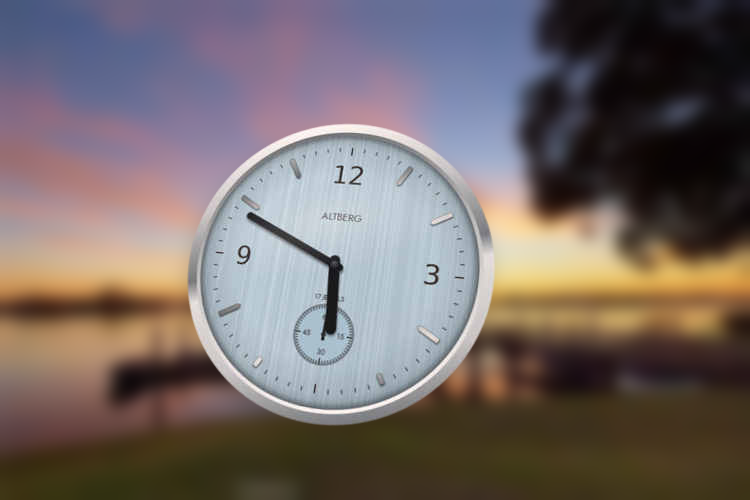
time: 5:49
